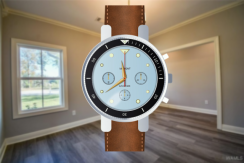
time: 11:39
